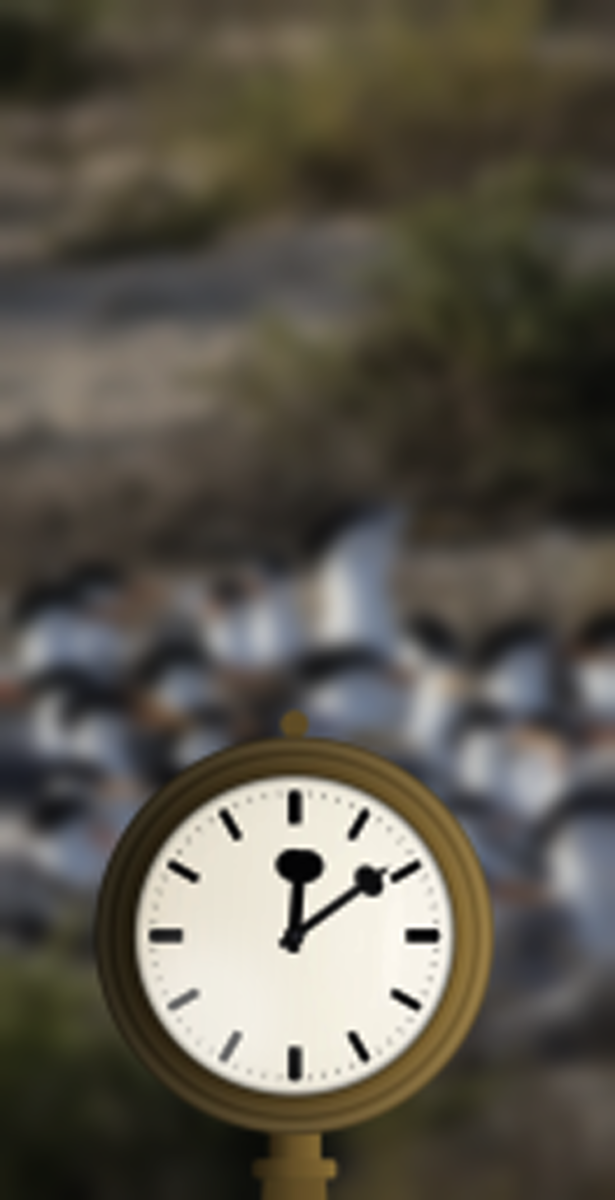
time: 12:09
